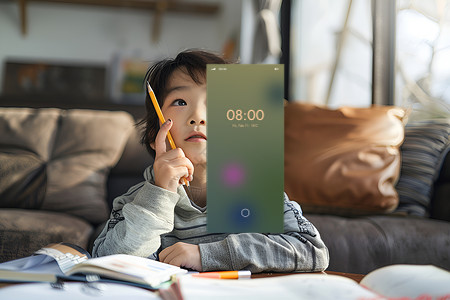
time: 8:00
